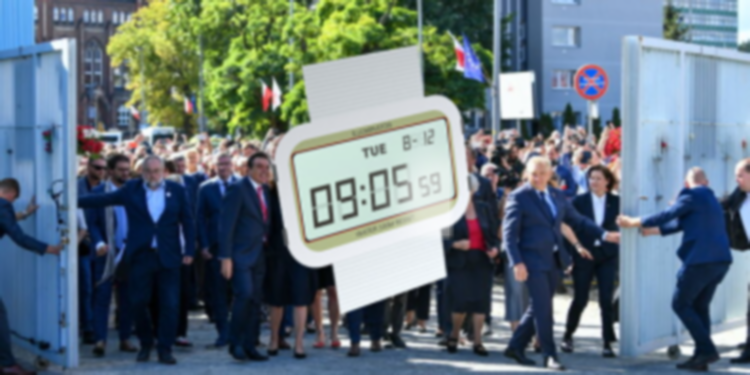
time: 9:05:59
